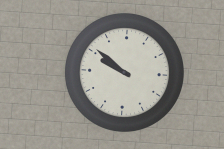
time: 9:51
